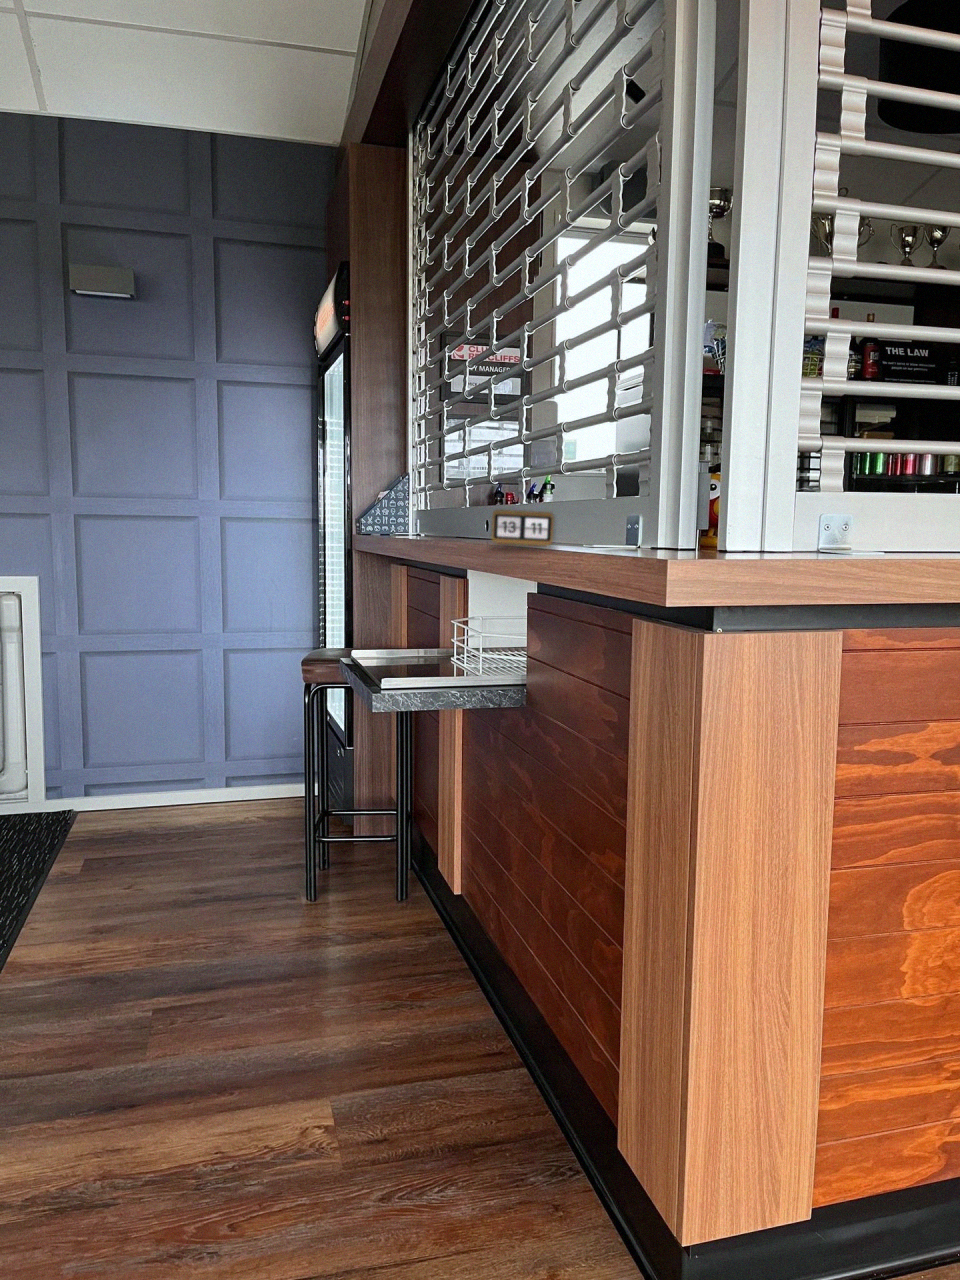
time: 13:11
